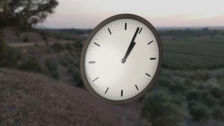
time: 1:04
